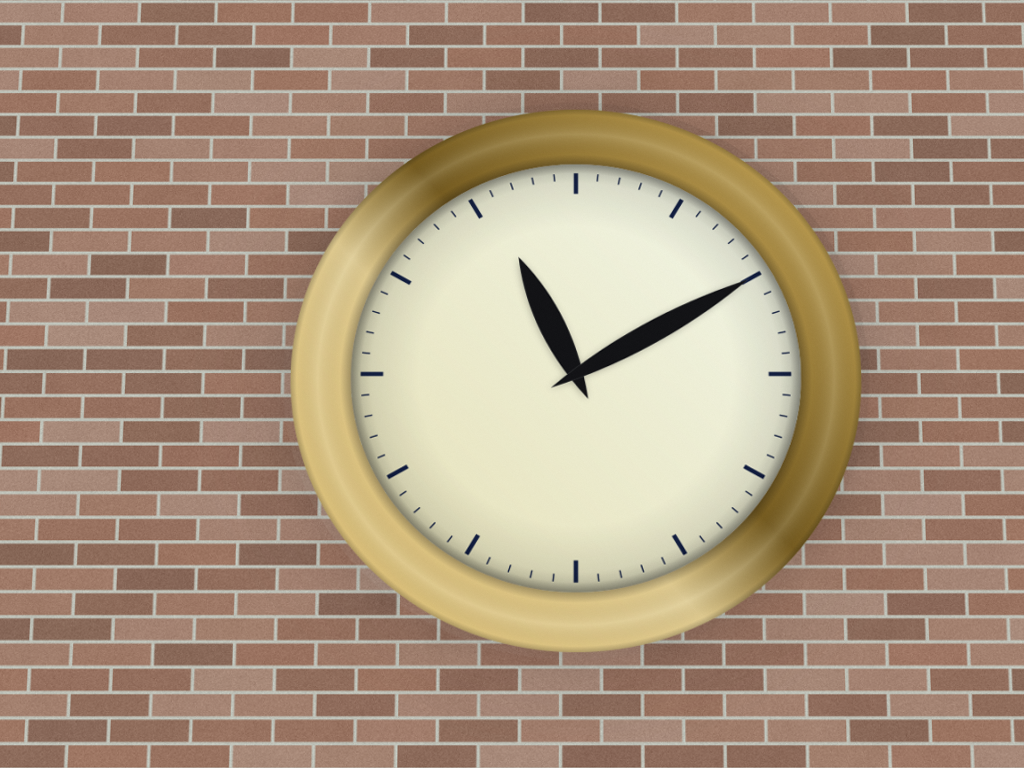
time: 11:10
